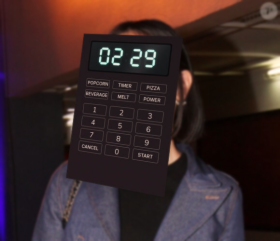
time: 2:29
